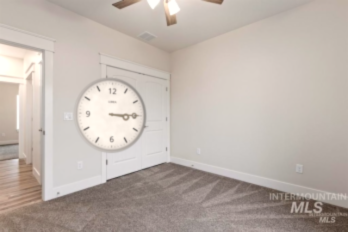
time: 3:15
